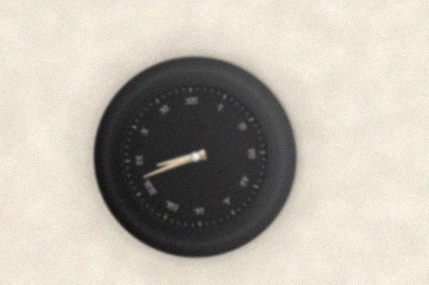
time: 8:42
